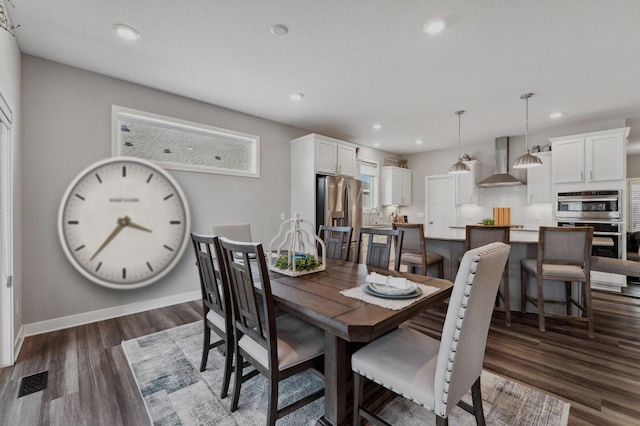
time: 3:37
